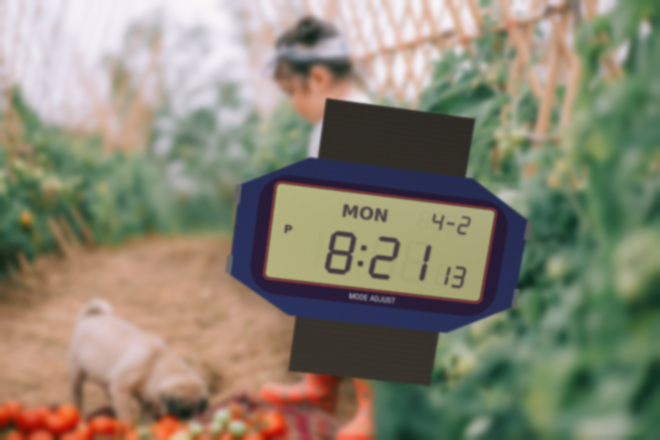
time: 8:21:13
